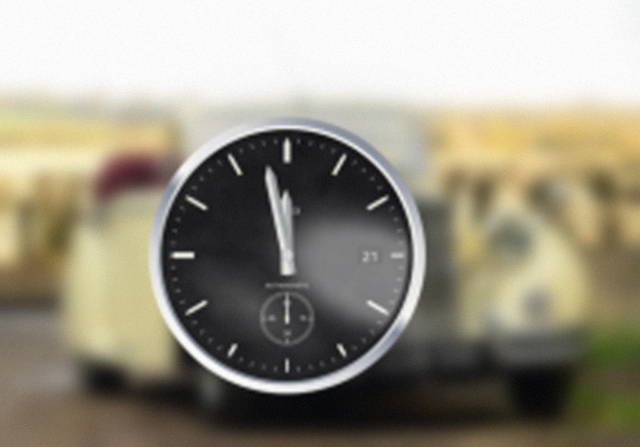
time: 11:58
